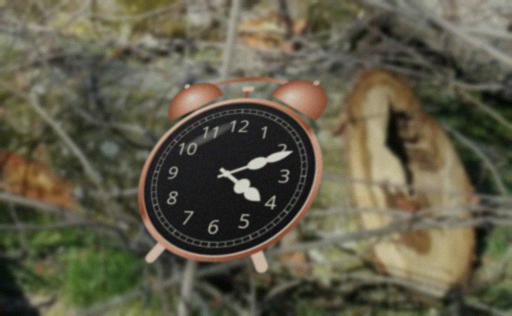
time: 4:11
